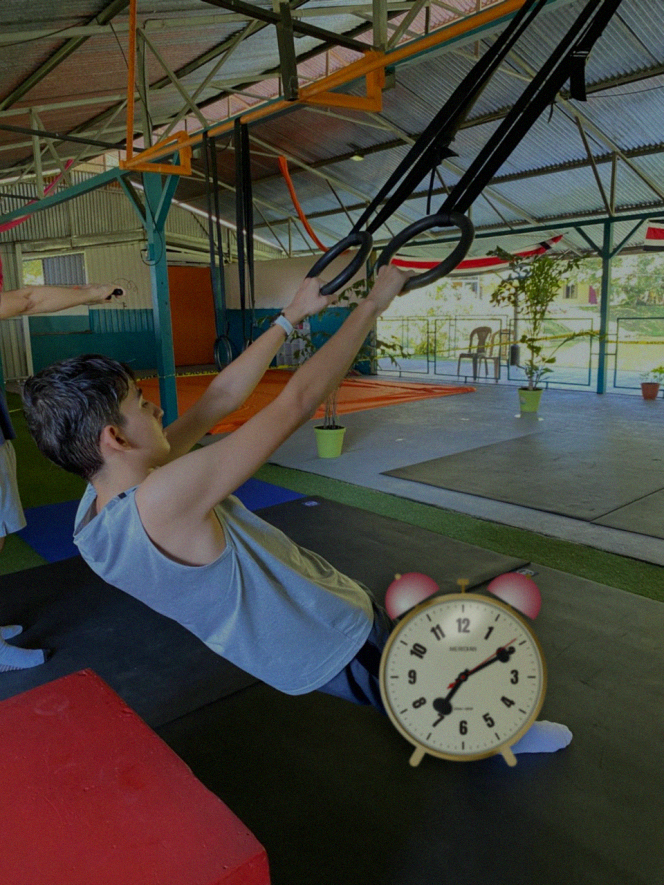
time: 7:10:09
